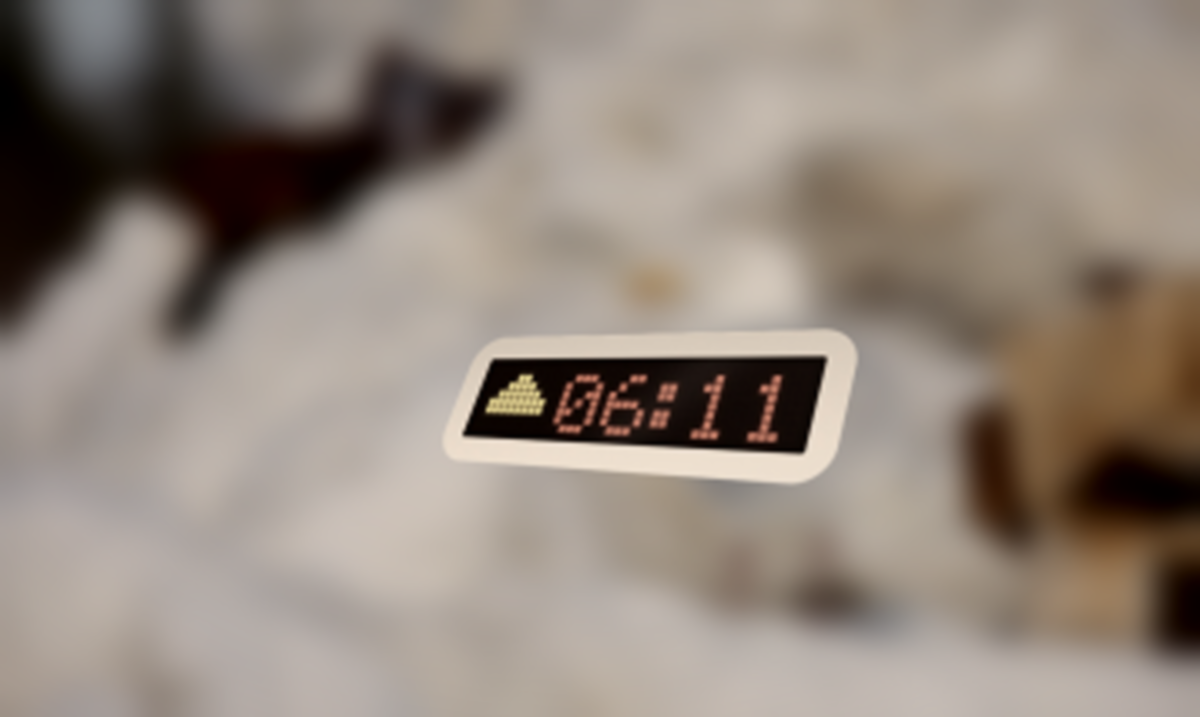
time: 6:11
